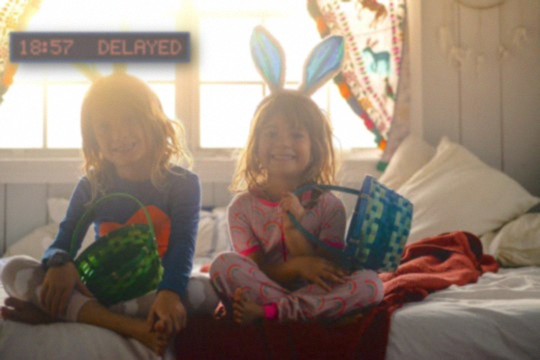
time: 18:57
